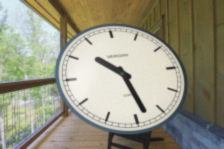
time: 10:28
